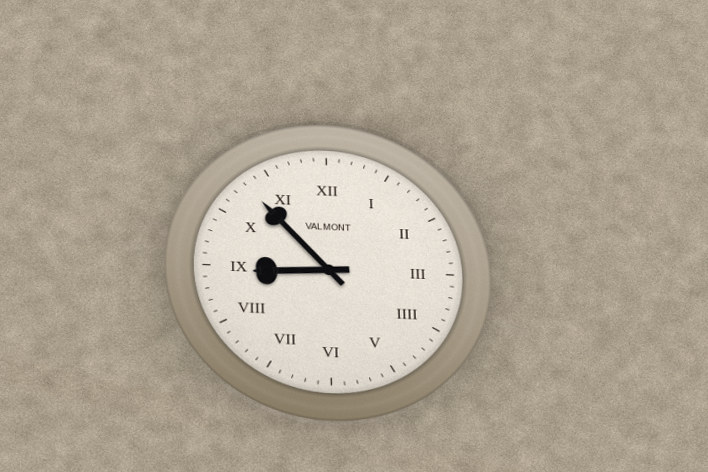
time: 8:53
